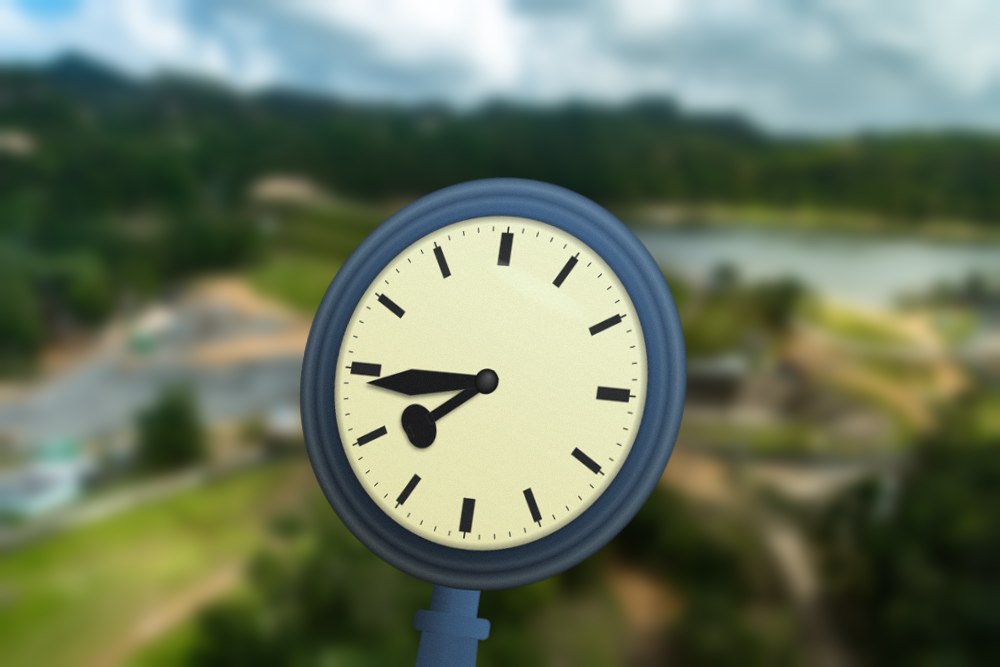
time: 7:44
